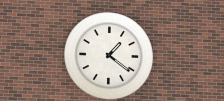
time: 1:21
